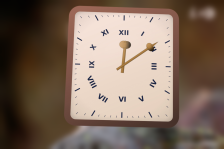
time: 12:09
